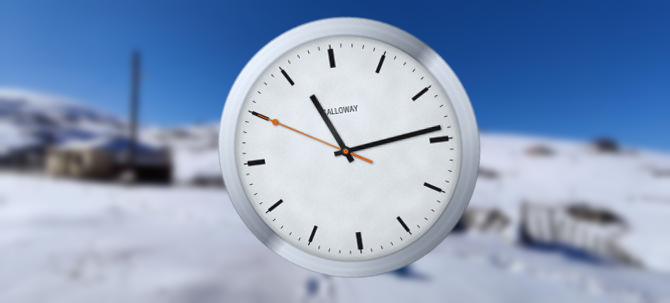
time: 11:13:50
